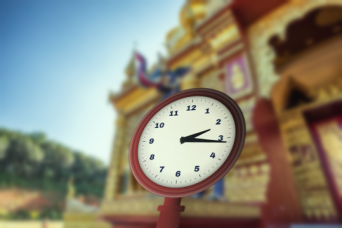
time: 2:16
